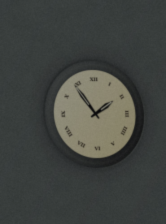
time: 1:54
